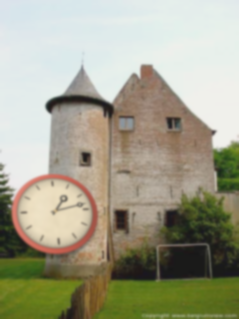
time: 1:13
